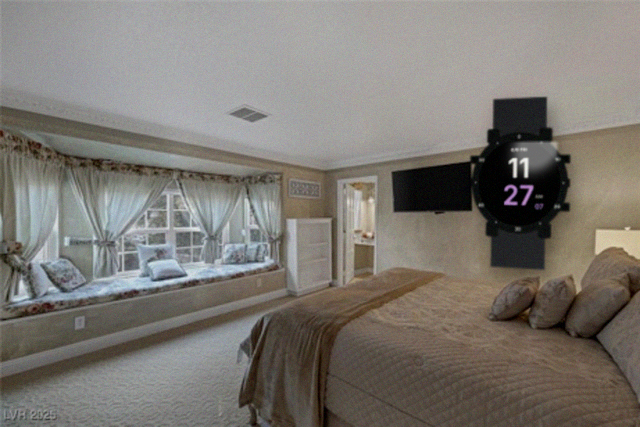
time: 11:27
